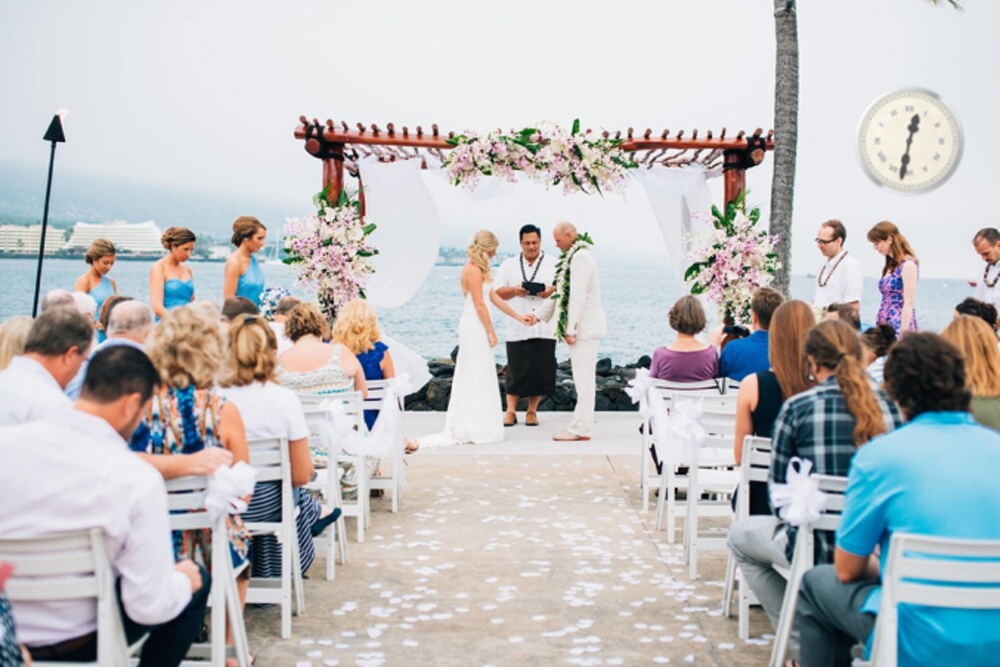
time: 12:32
